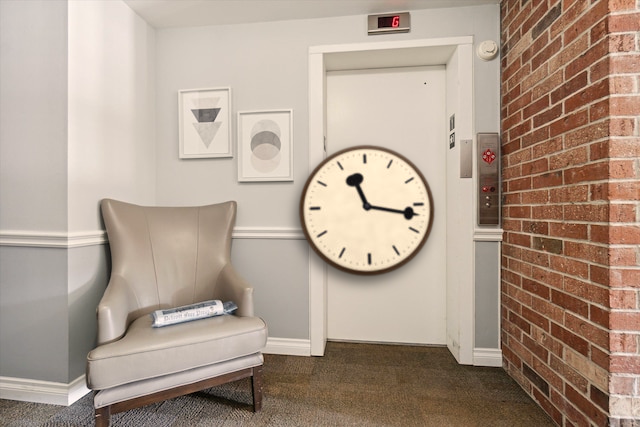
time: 11:17
